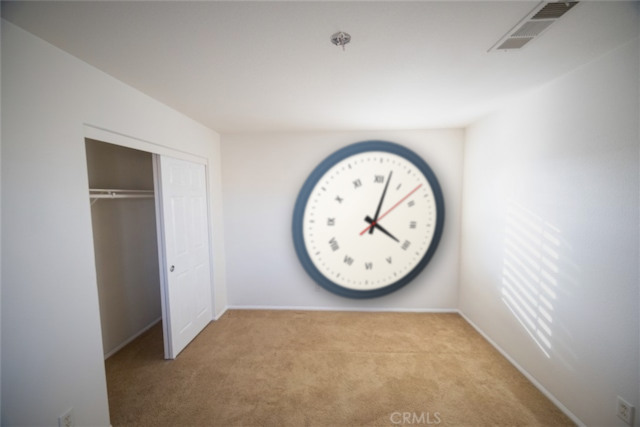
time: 4:02:08
